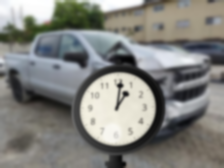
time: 1:01
